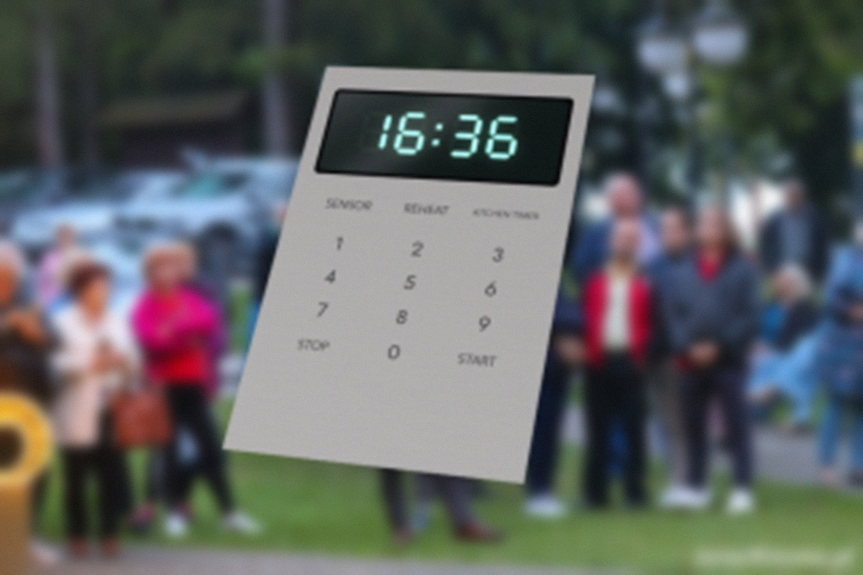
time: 16:36
